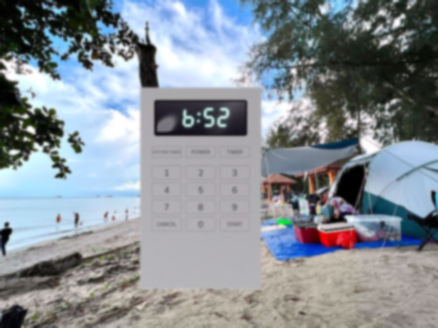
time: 6:52
